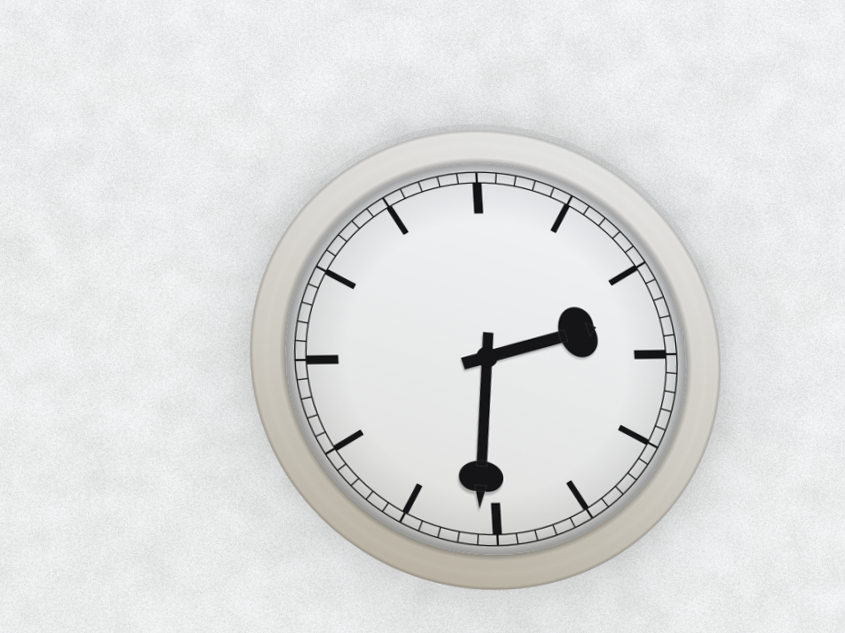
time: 2:31
